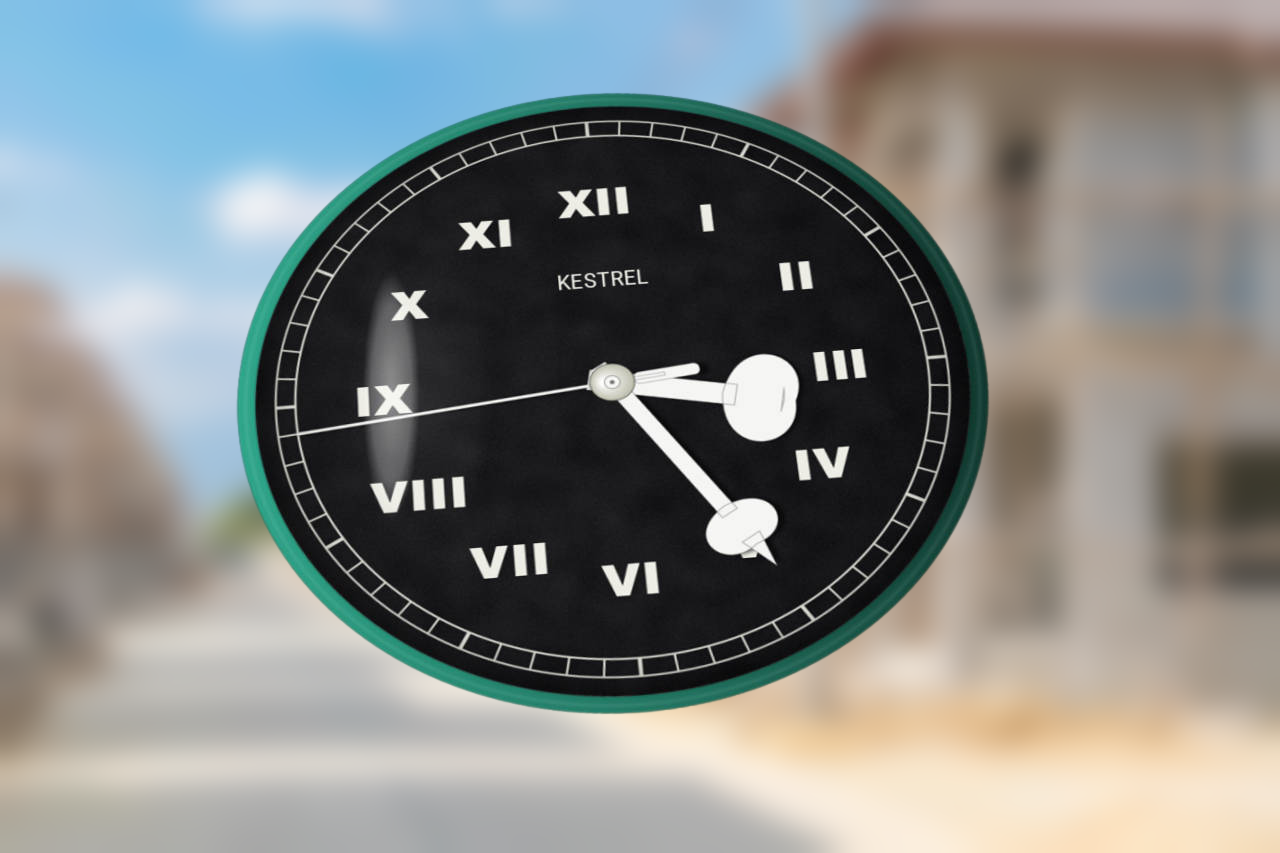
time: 3:24:44
